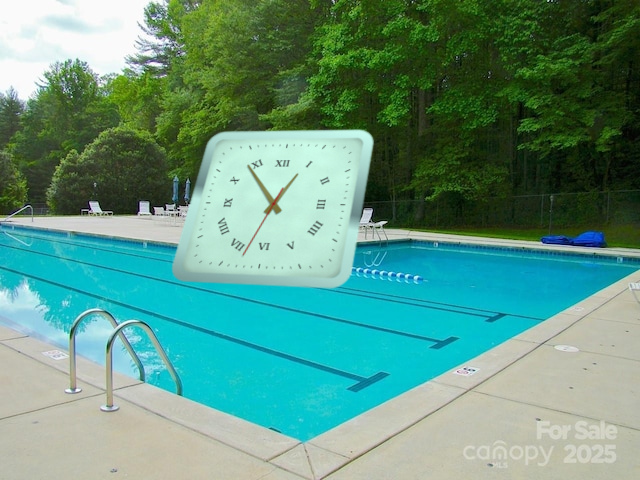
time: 12:53:33
